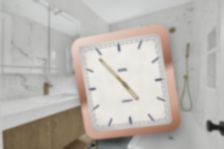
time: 4:54
